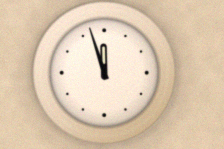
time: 11:57
